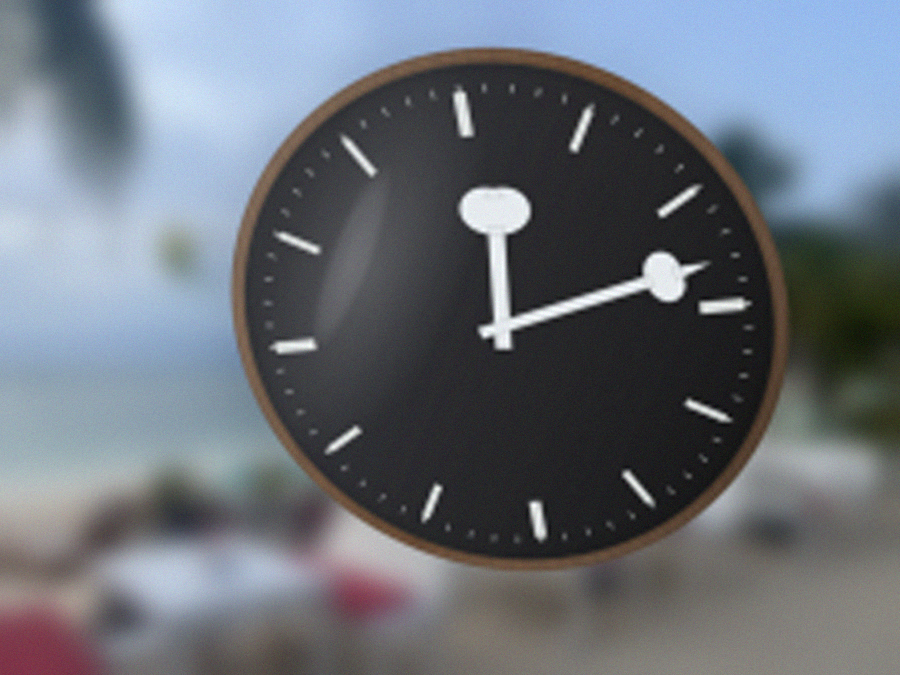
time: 12:13
